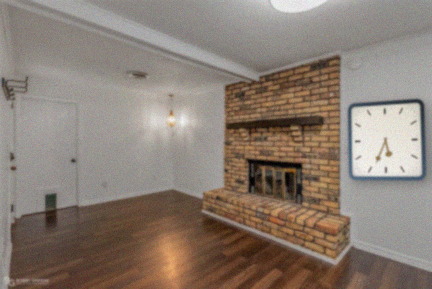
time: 5:34
